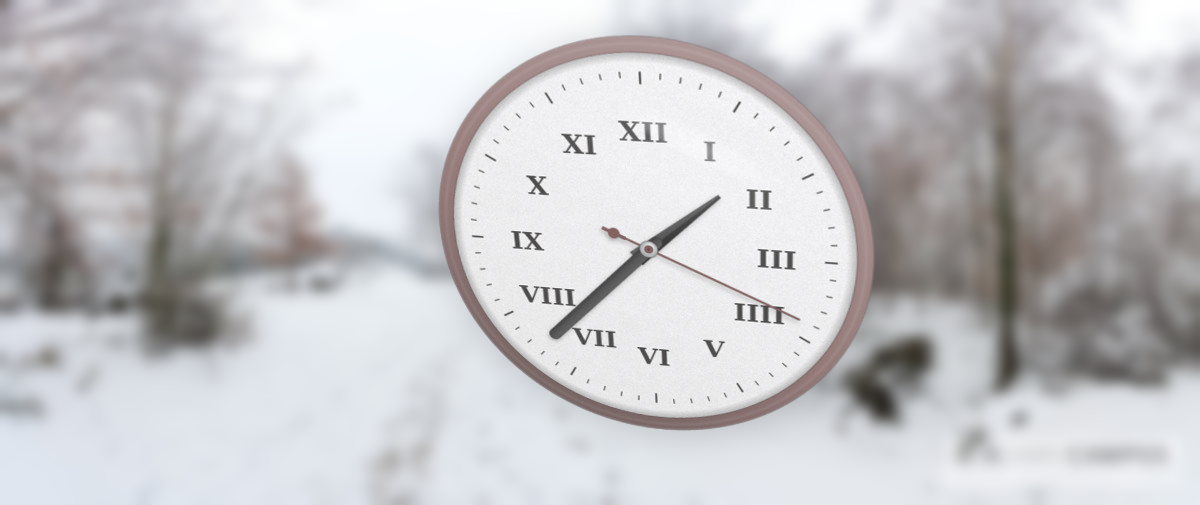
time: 1:37:19
